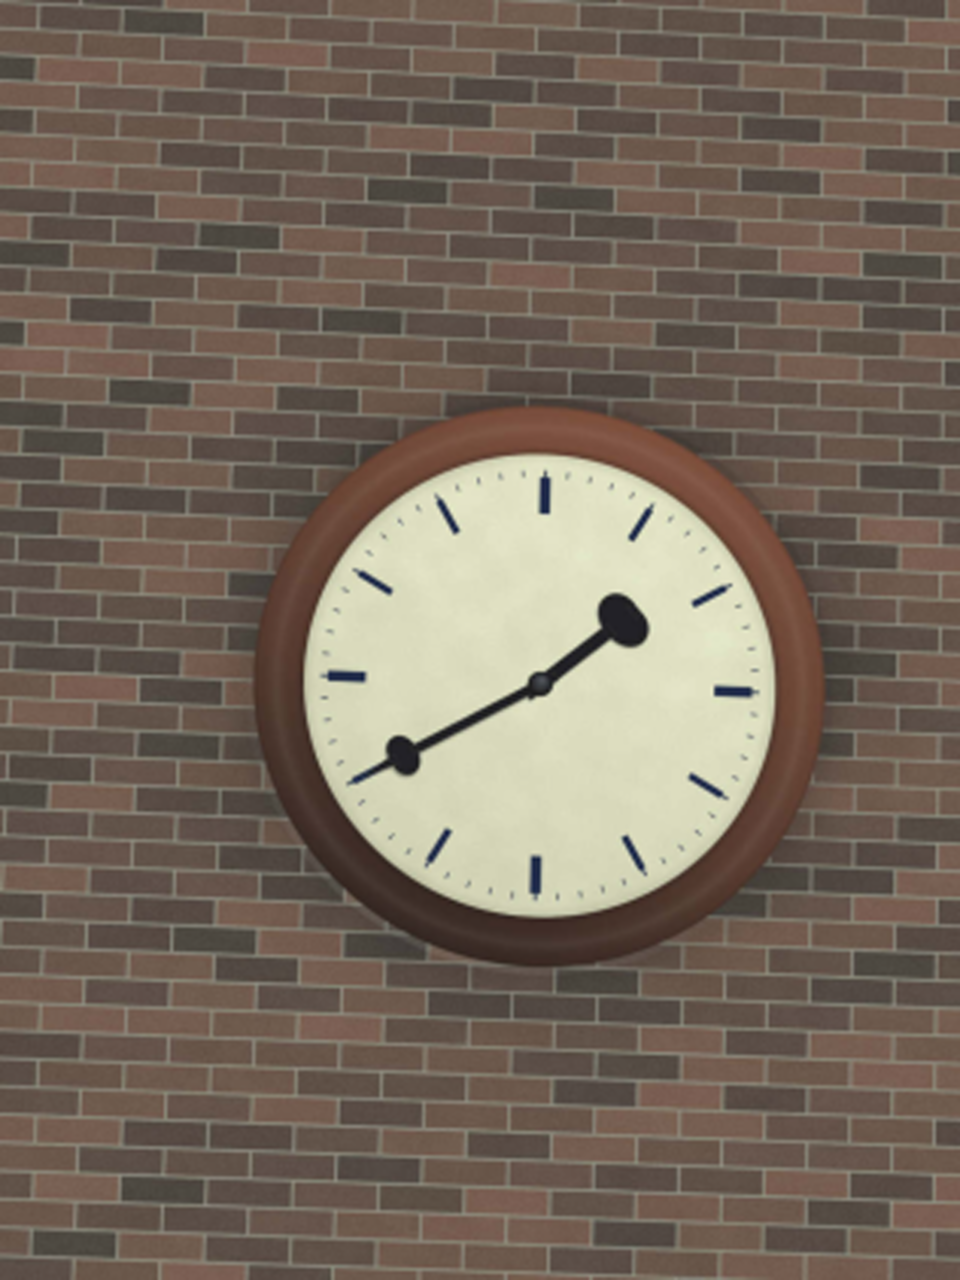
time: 1:40
